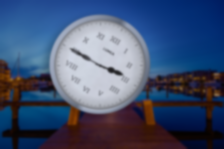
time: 2:45
